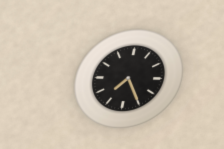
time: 7:25
